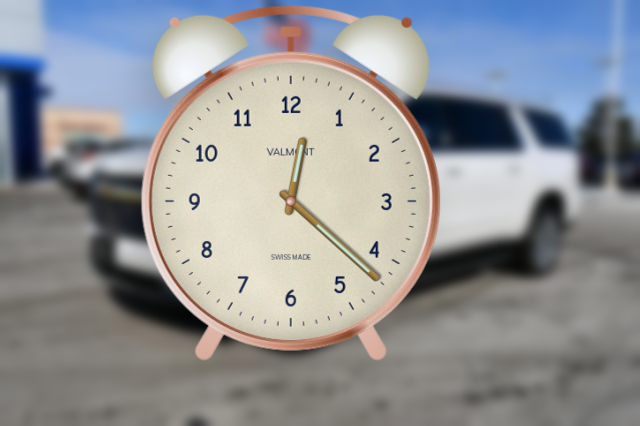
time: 12:22
